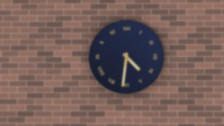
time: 4:31
